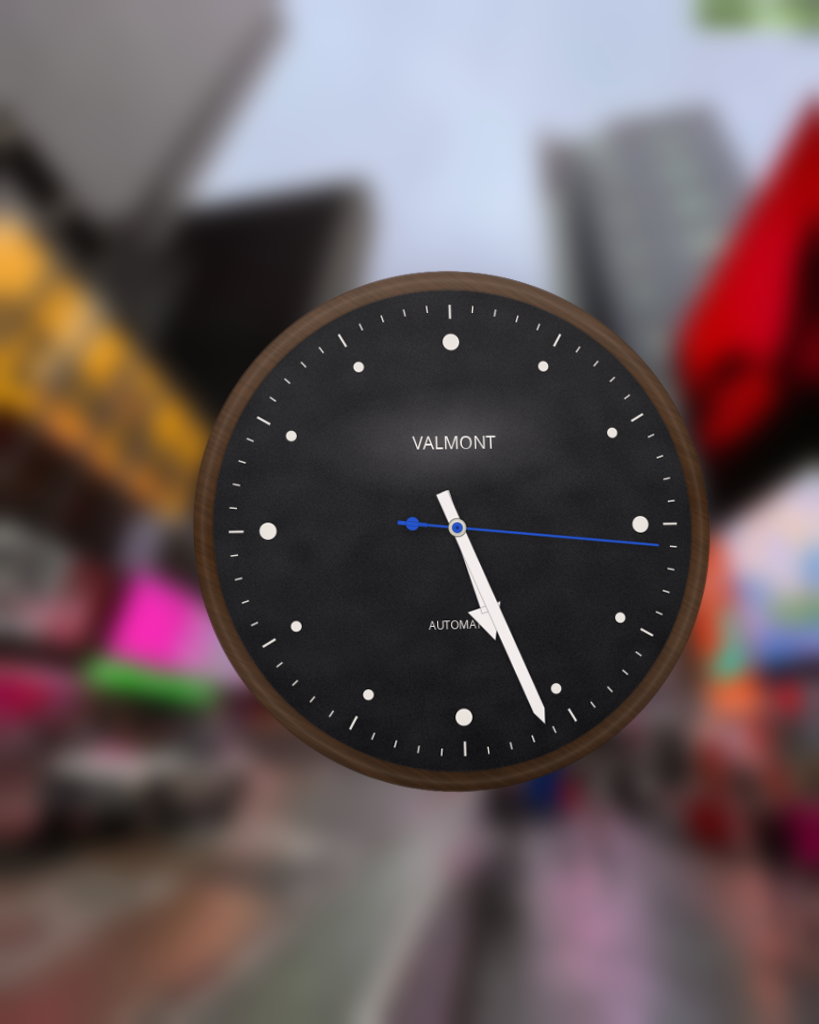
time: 5:26:16
